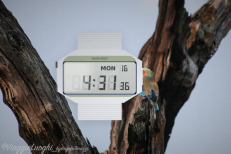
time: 4:31:36
